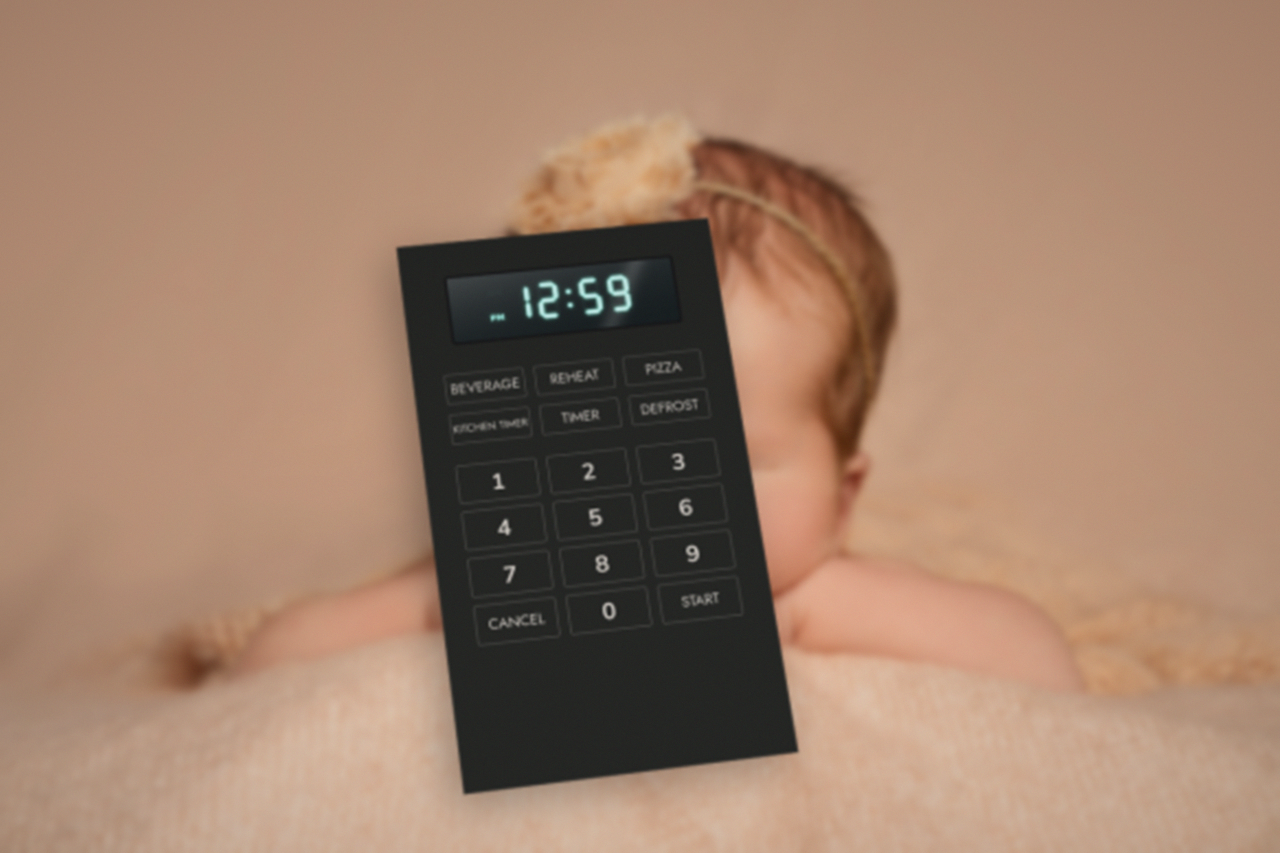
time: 12:59
